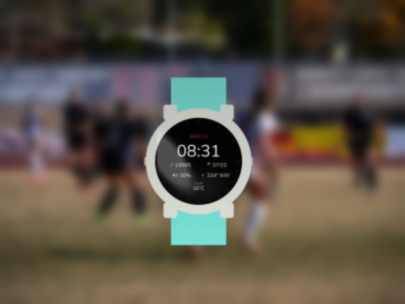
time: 8:31
